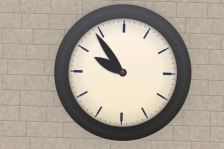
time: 9:54
